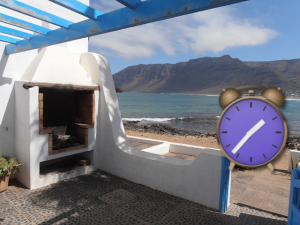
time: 1:37
